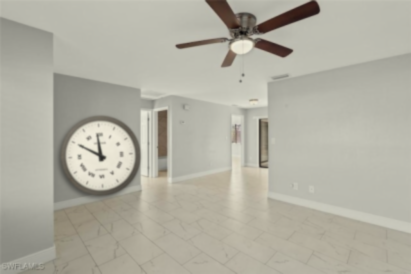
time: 11:50
